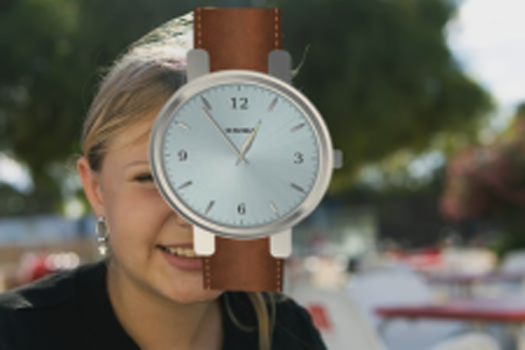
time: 12:54
